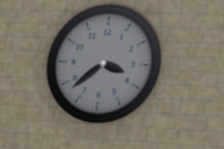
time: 3:38
